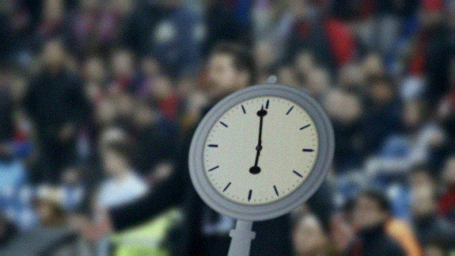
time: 5:59
